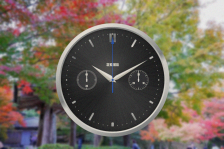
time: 10:10
